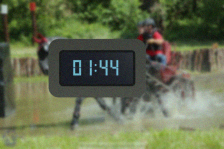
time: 1:44
